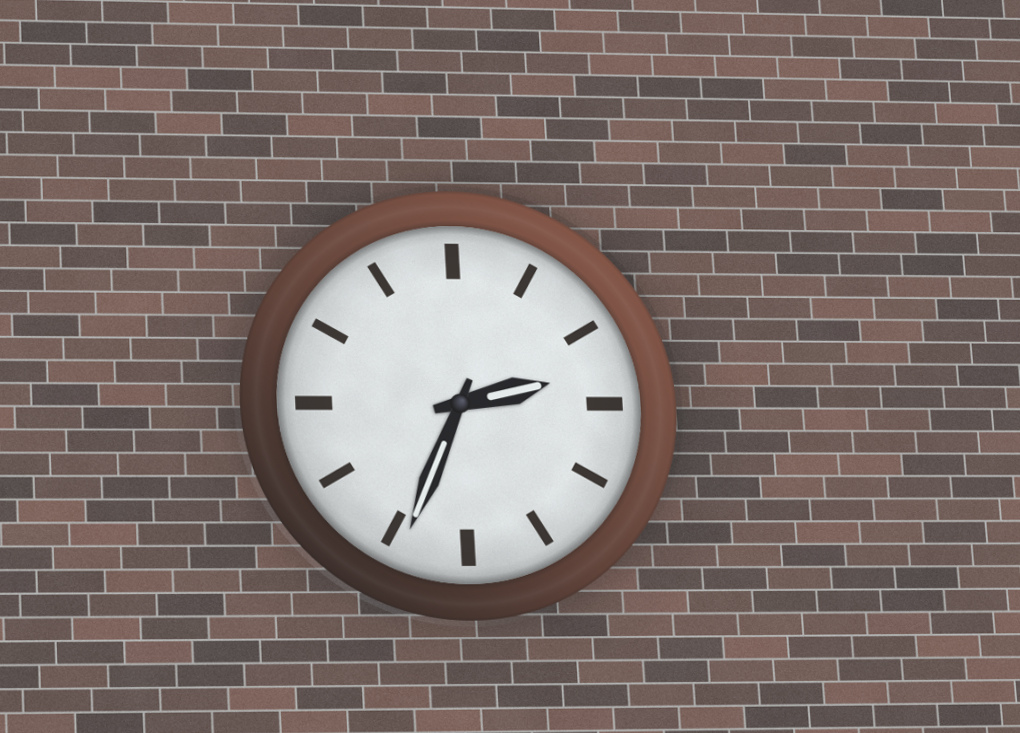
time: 2:34
